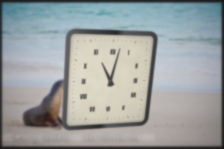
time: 11:02
